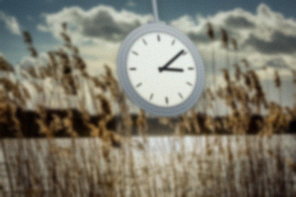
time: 3:09
